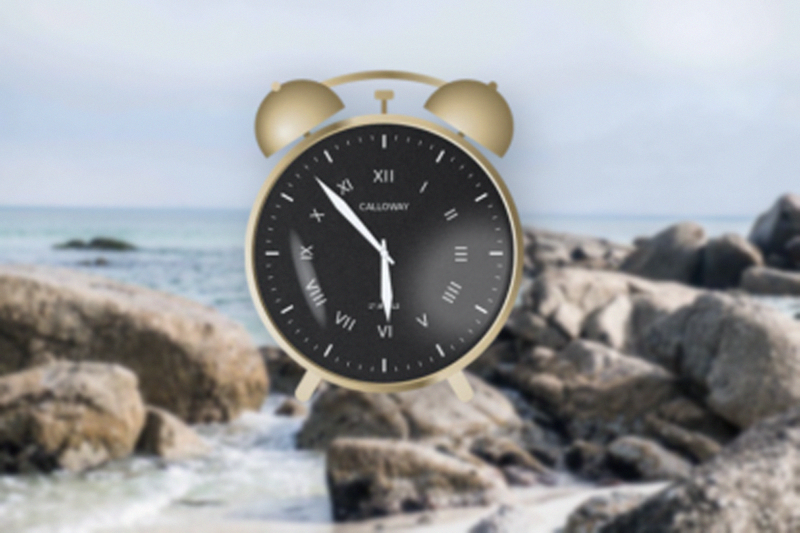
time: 5:53
